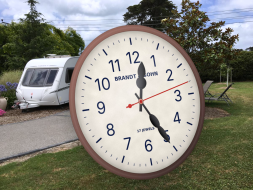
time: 12:25:13
